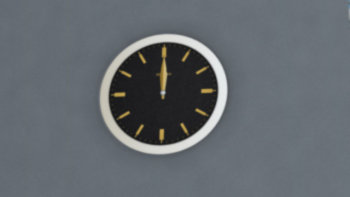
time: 12:00
